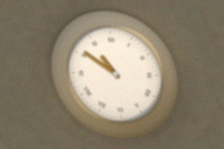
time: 10:51
